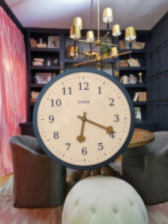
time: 6:19
